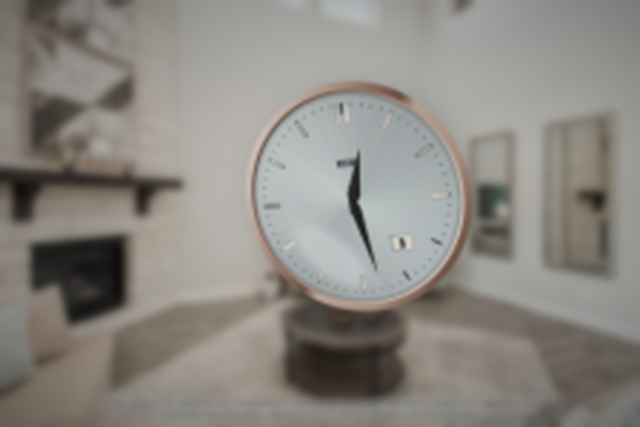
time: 12:28
